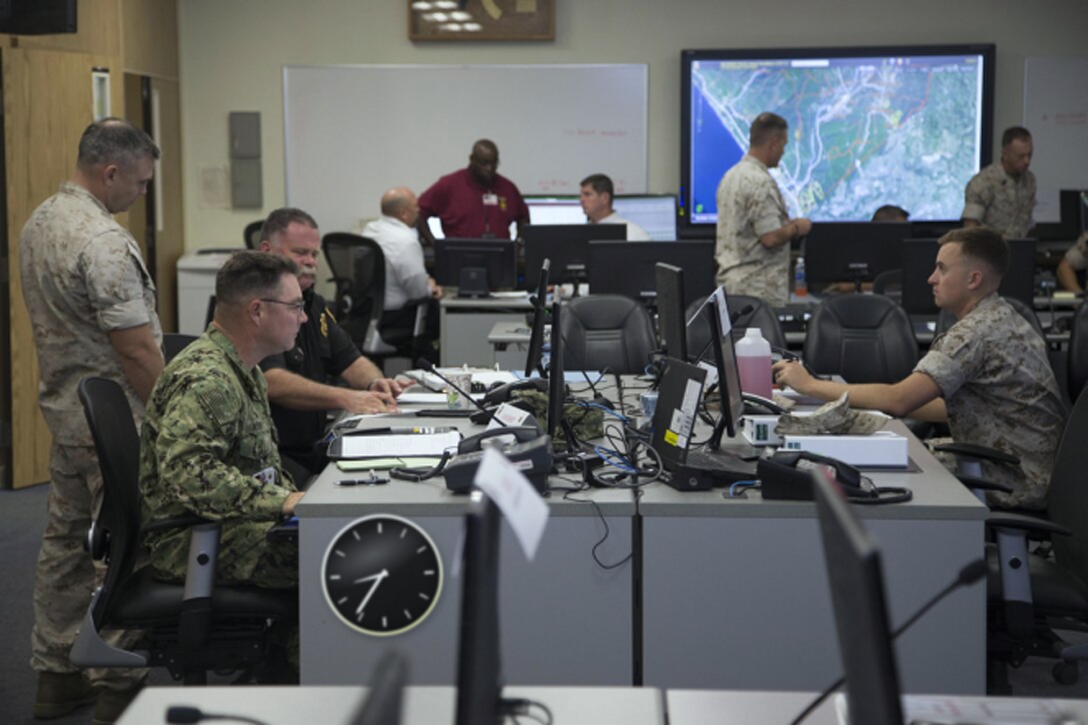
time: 8:36
